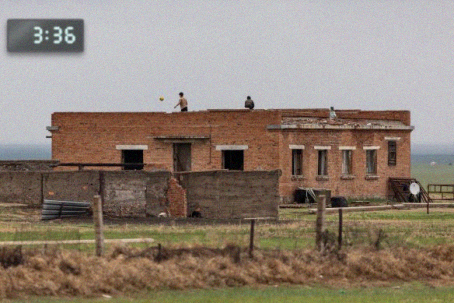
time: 3:36
